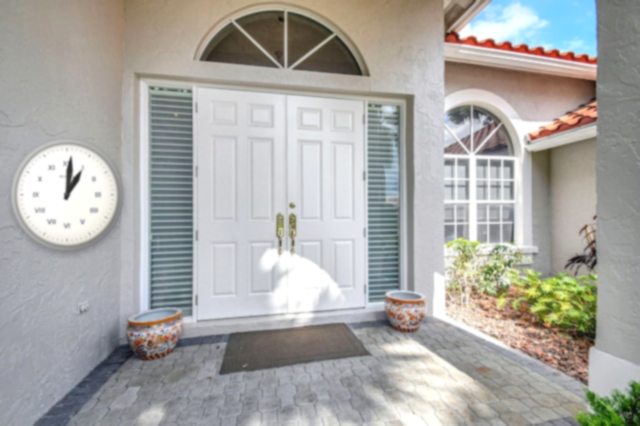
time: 1:01
